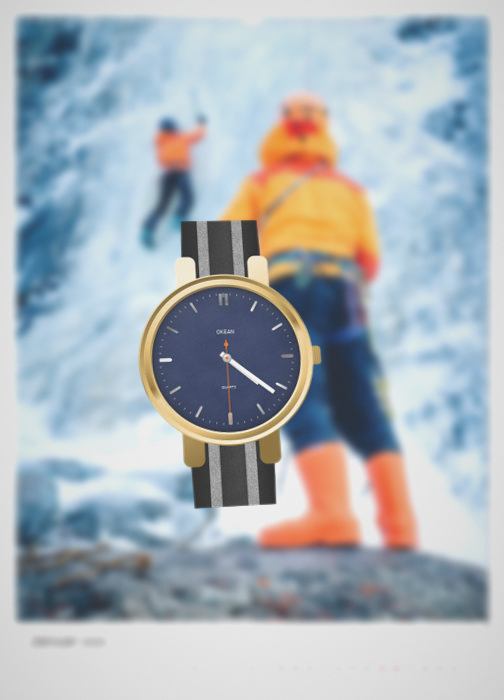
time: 4:21:30
